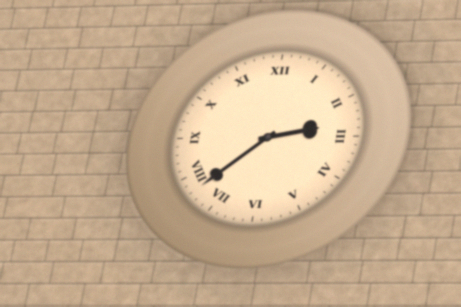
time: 2:38
